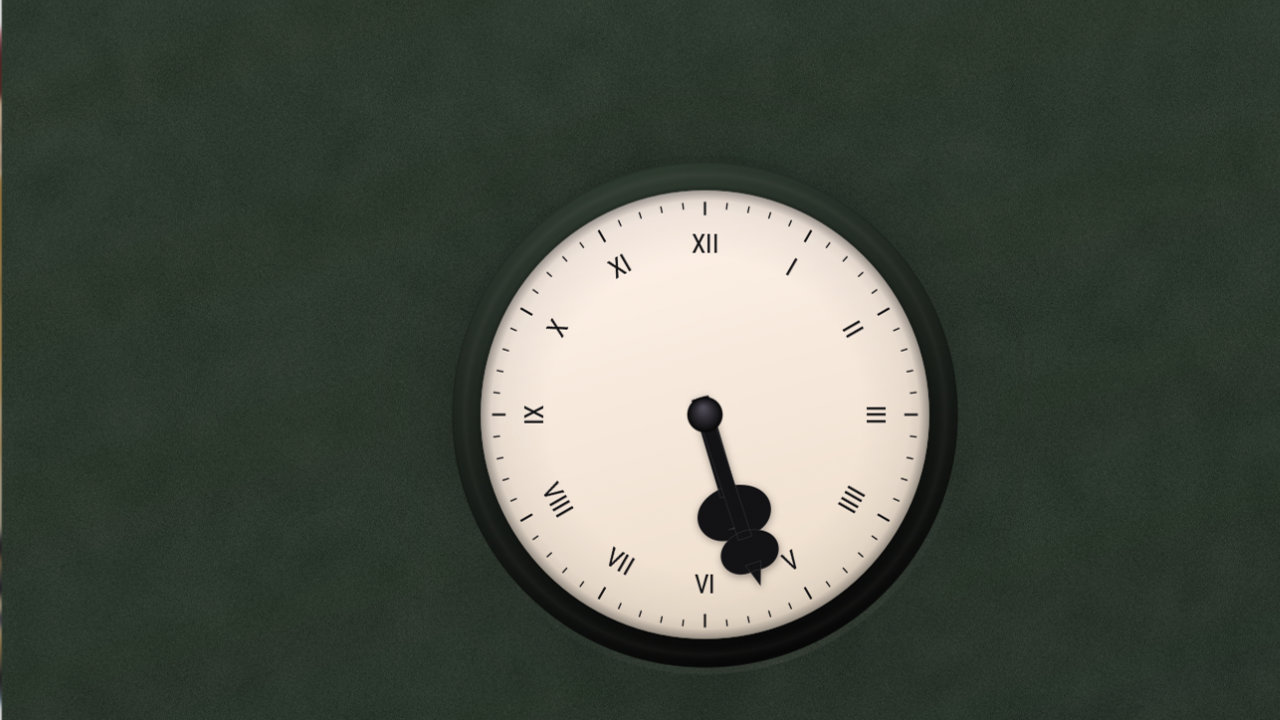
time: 5:27
